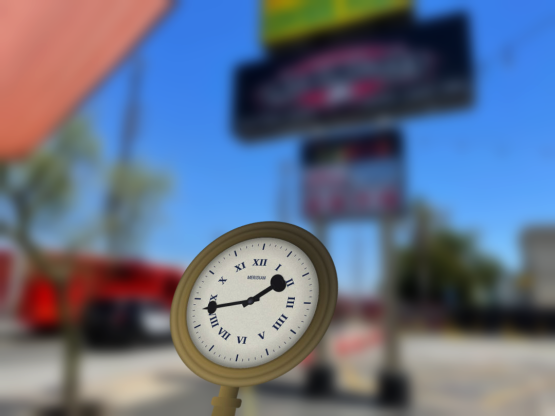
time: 1:43
